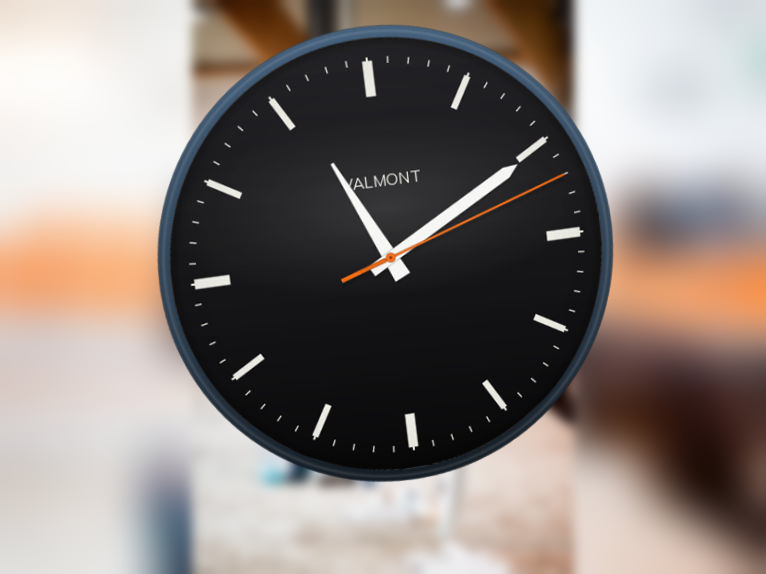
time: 11:10:12
